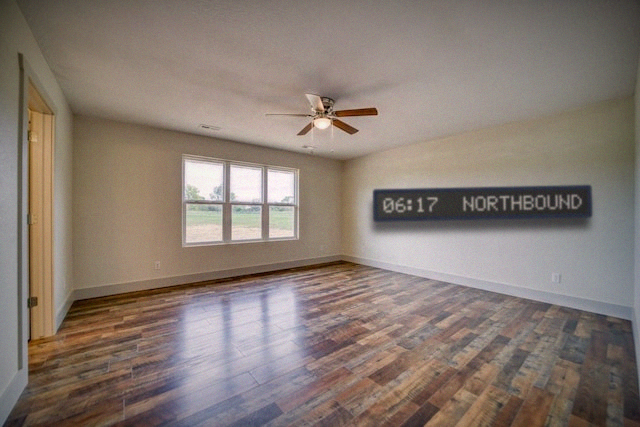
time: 6:17
